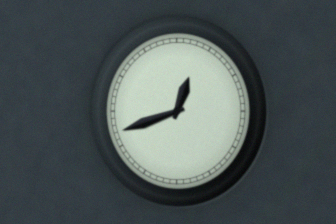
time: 12:42
